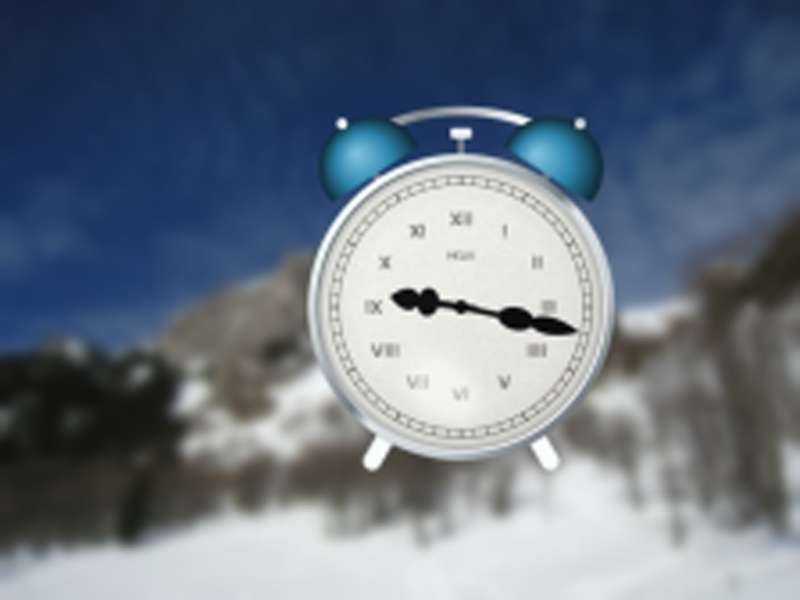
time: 9:17
